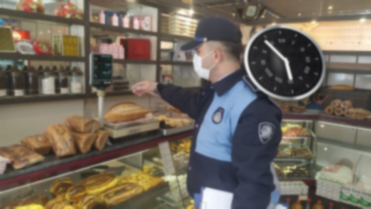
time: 5:54
